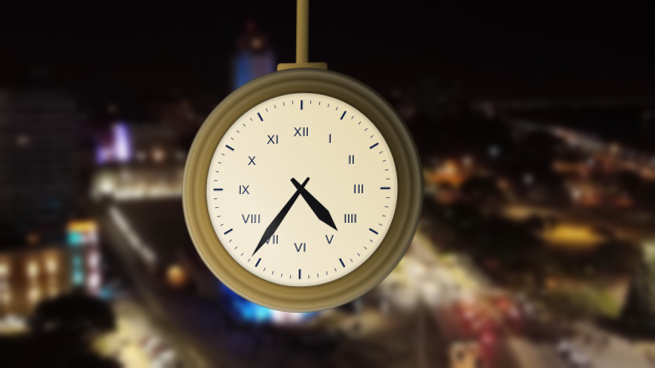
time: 4:36
